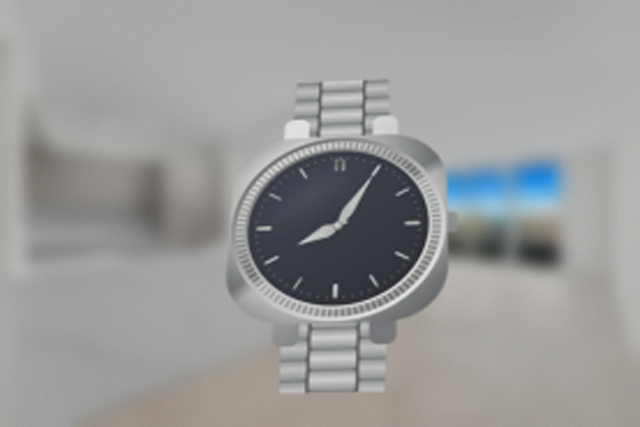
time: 8:05
